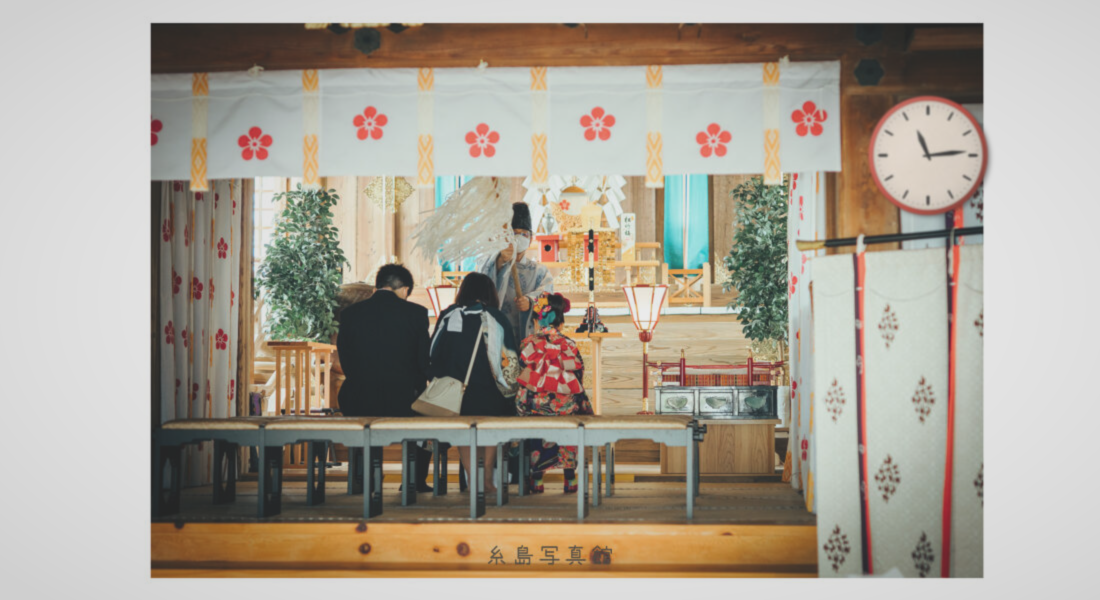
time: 11:14
